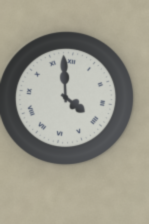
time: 3:58
